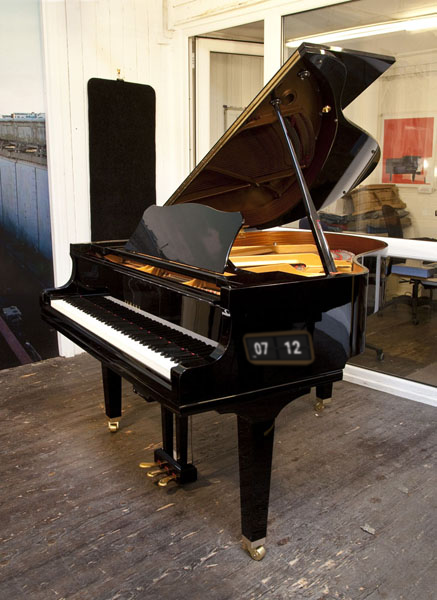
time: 7:12
